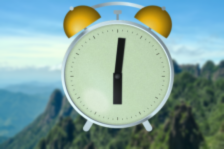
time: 6:01
